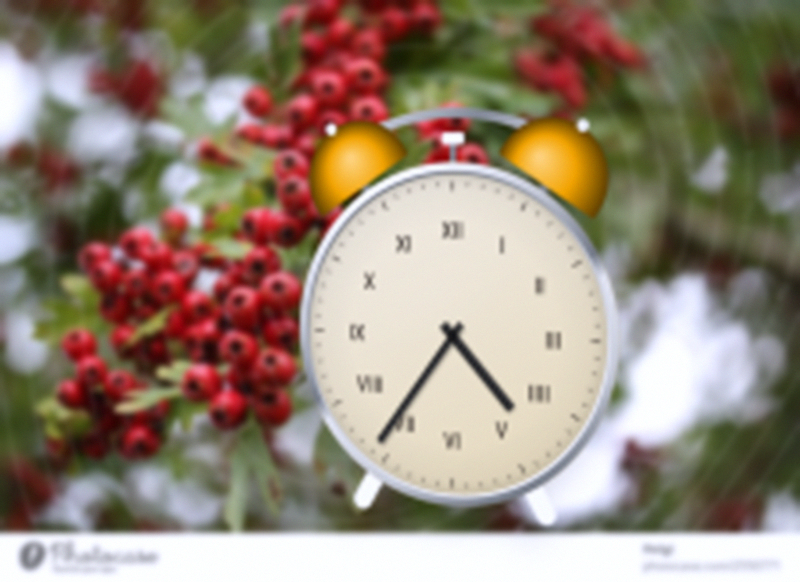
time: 4:36
